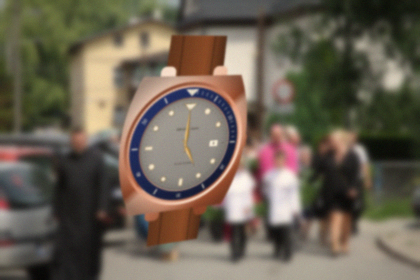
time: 5:00
